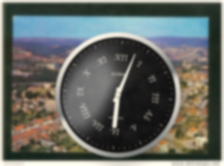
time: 6:03
